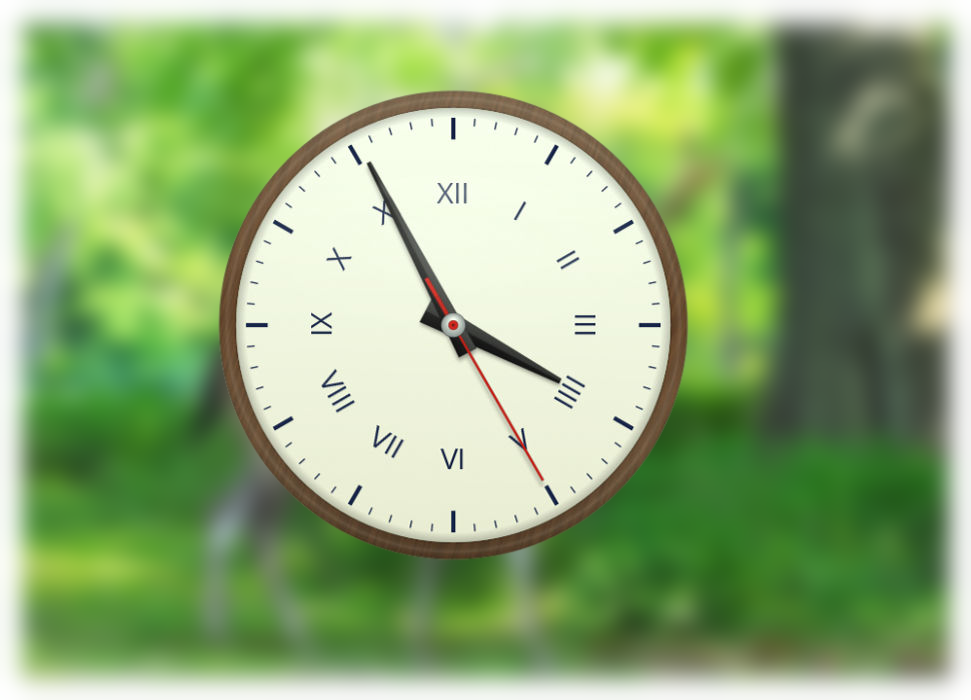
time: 3:55:25
